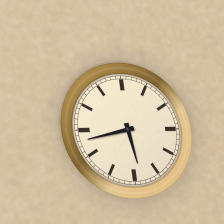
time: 5:43
